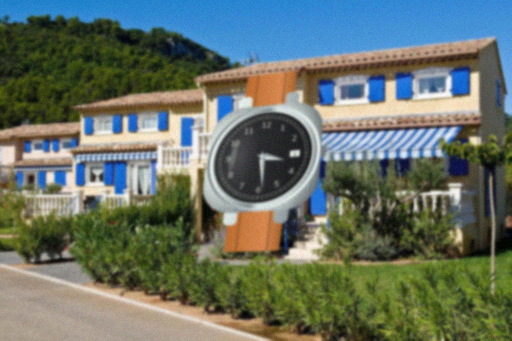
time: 3:29
